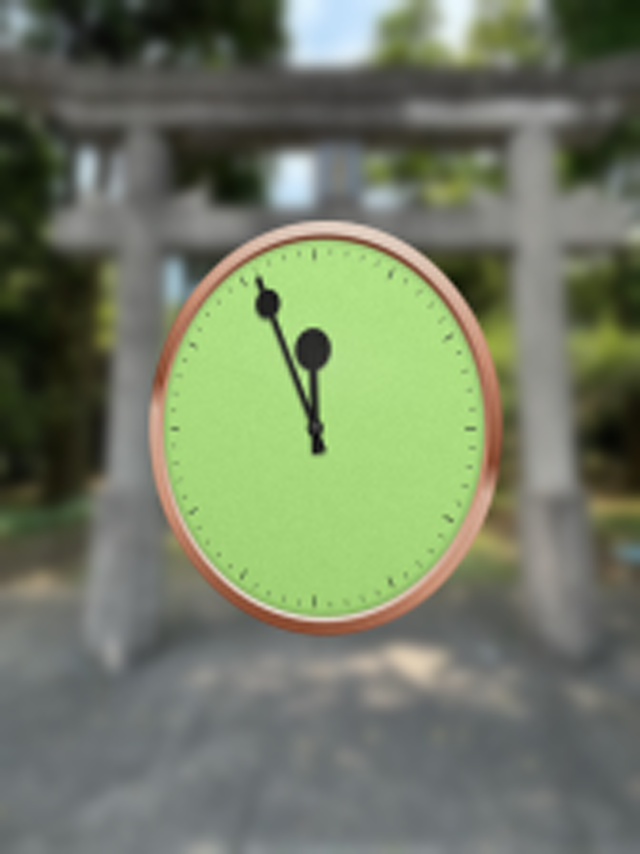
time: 11:56
